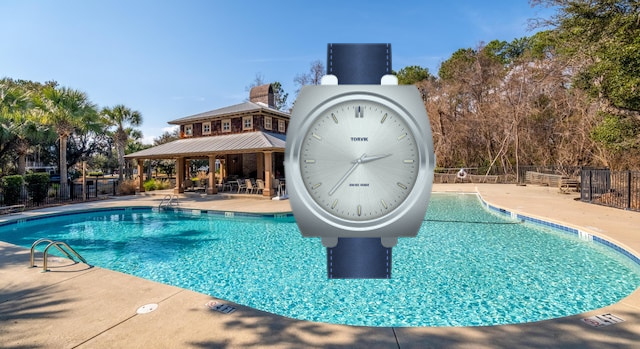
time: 2:37
